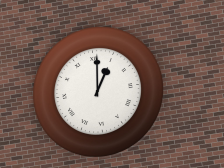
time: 1:01
